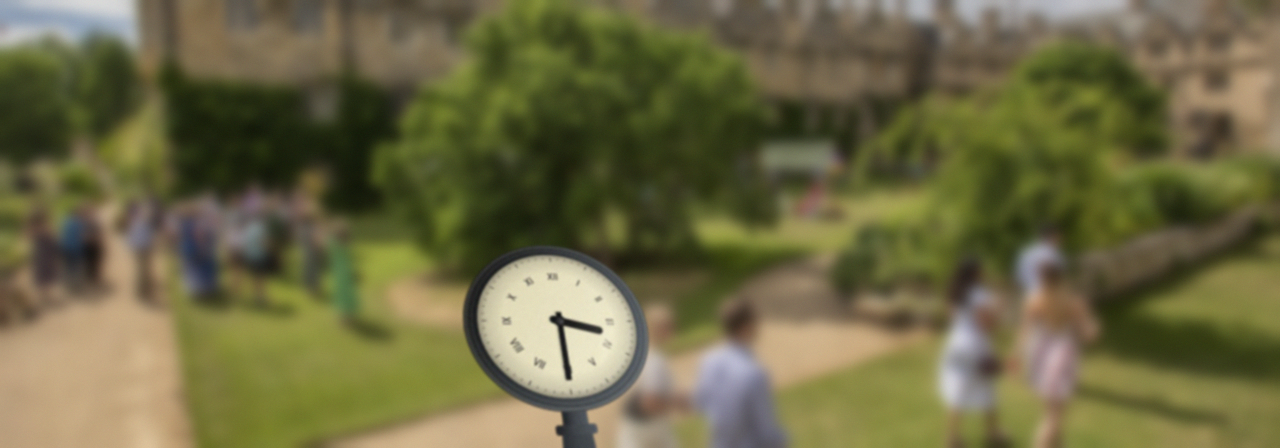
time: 3:30
